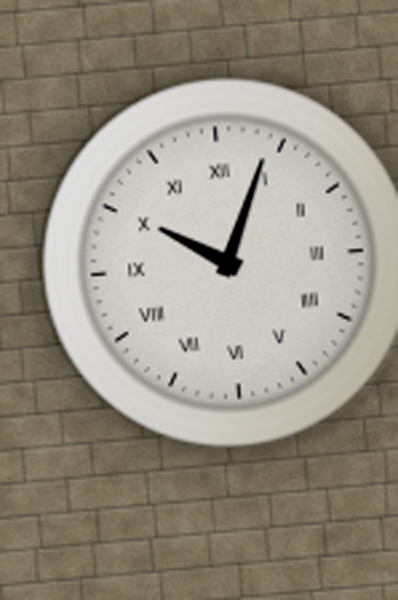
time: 10:04
